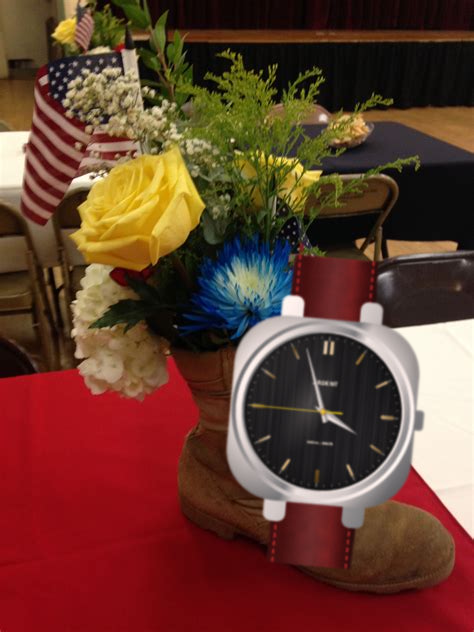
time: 3:56:45
